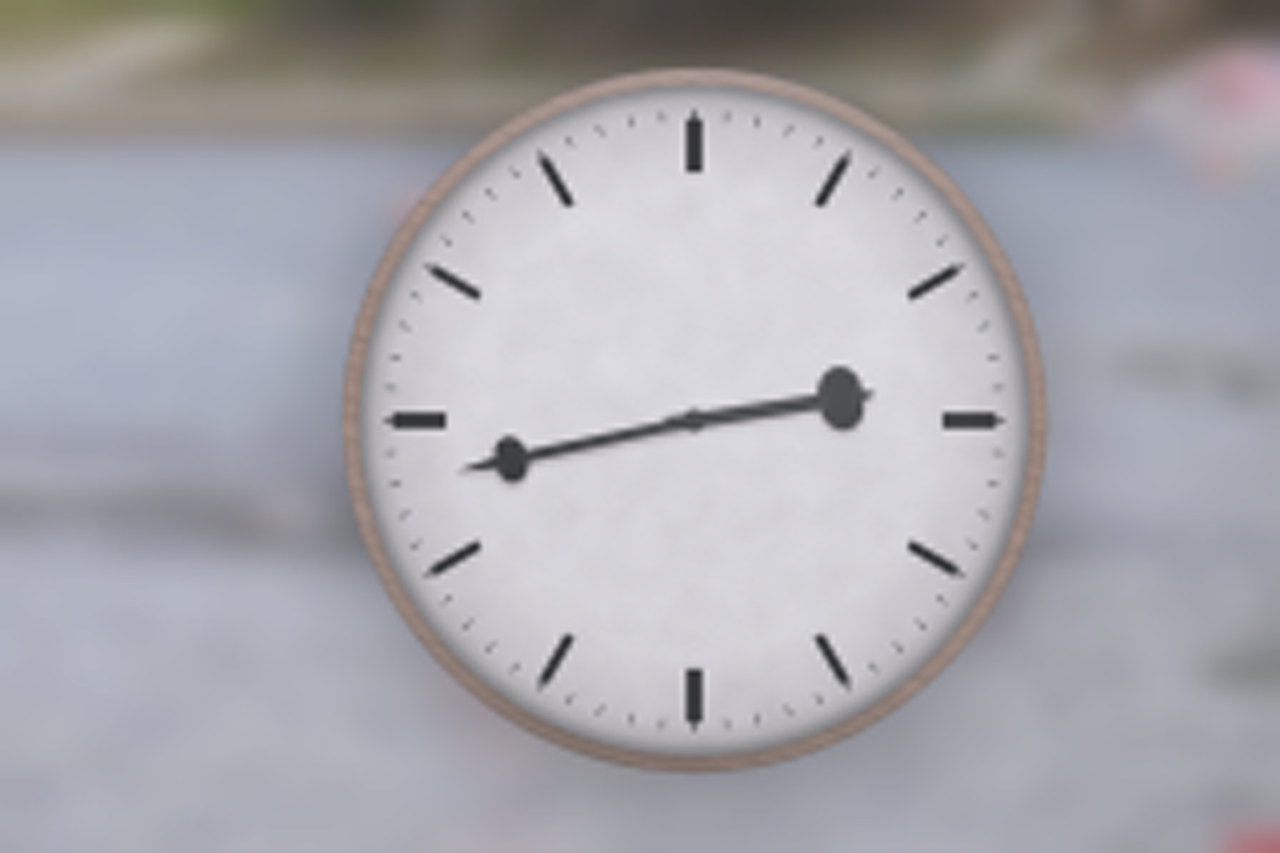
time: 2:43
